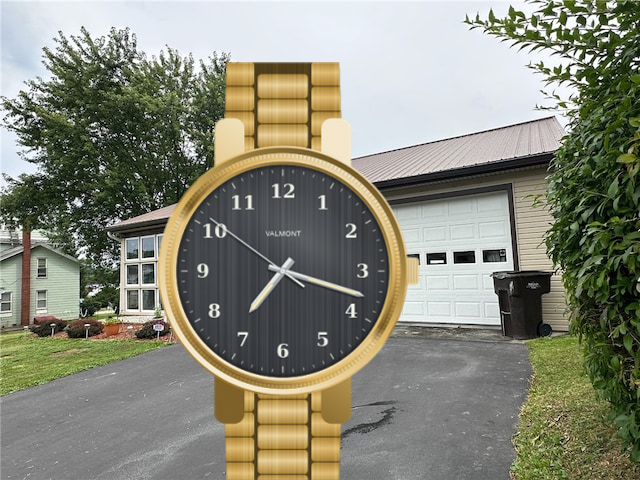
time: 7:17:51
